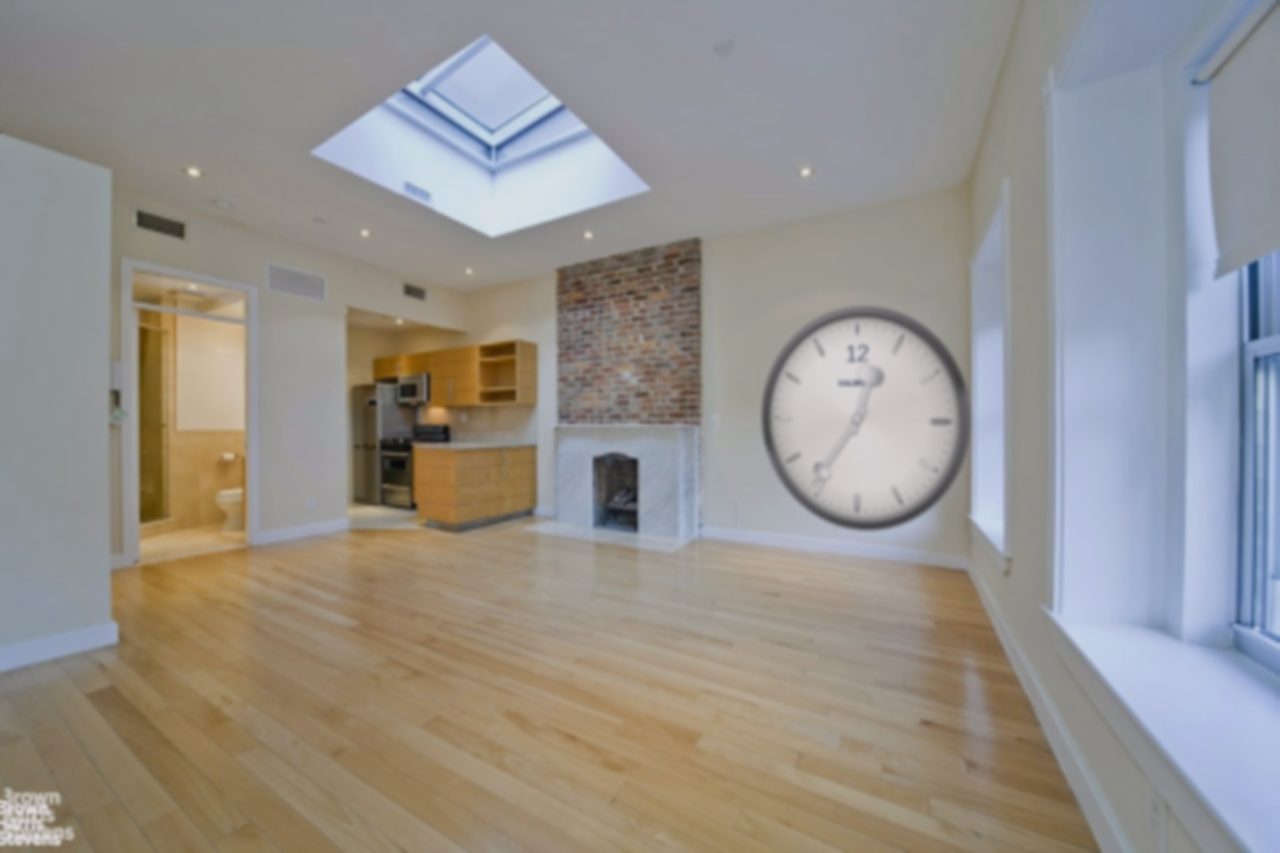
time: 12:36
